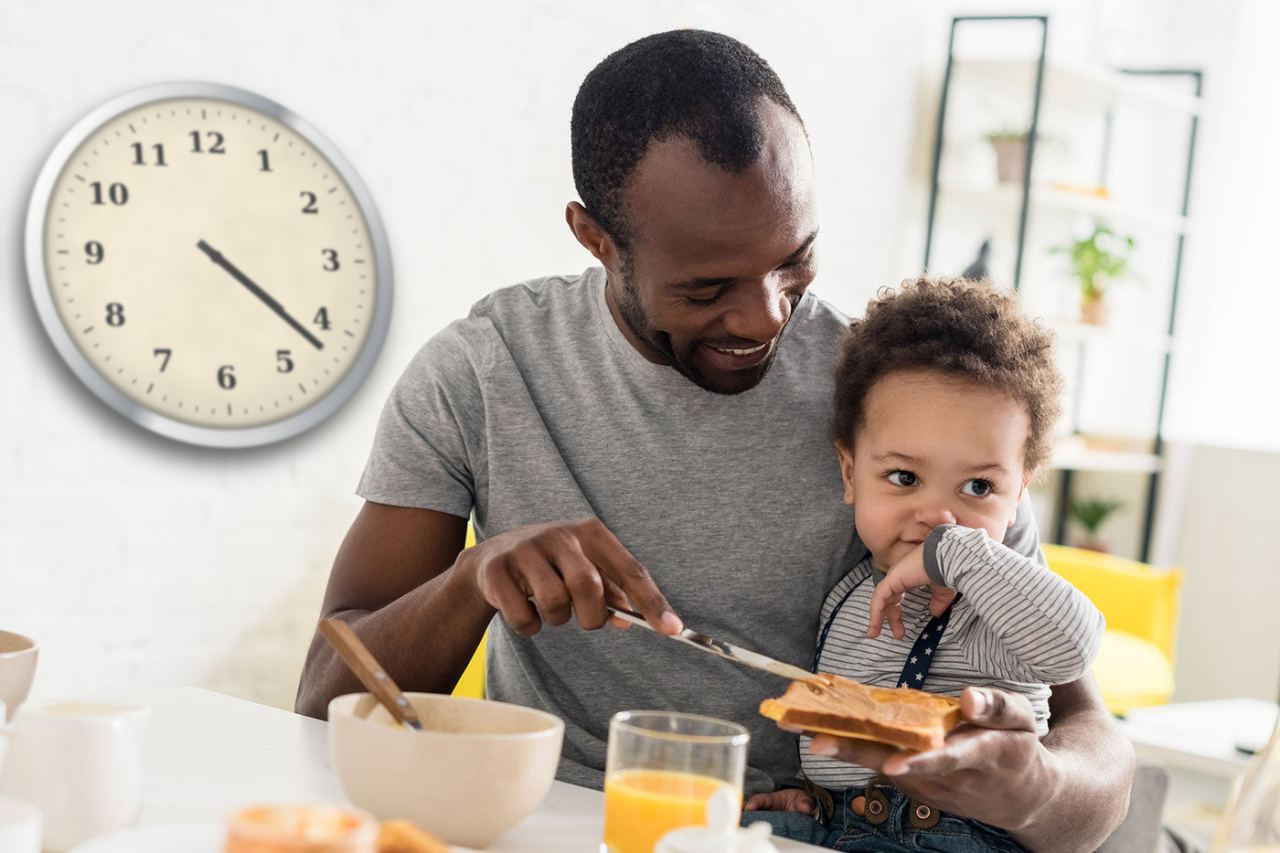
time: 4:22
